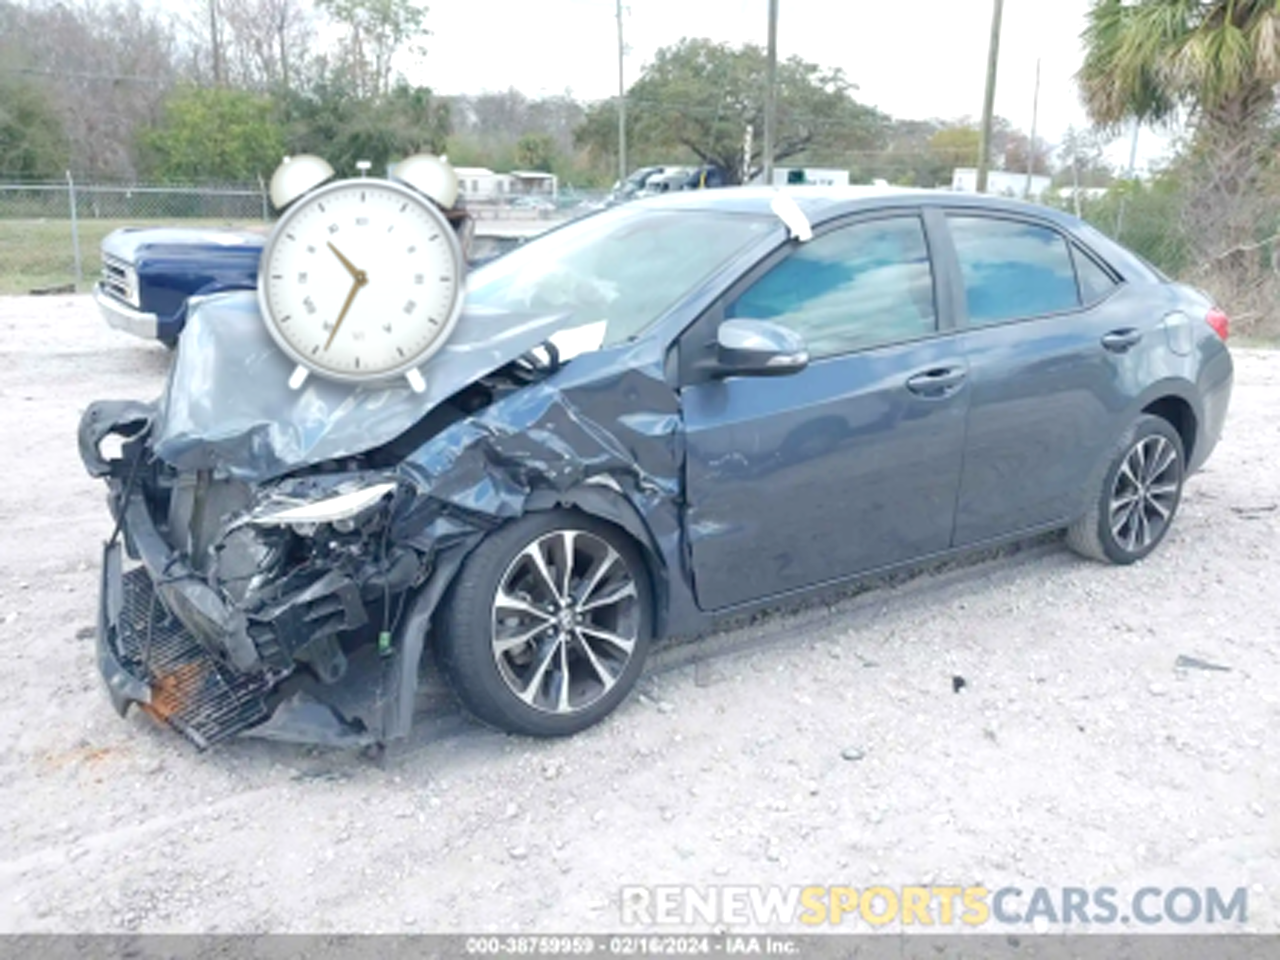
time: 10:34
